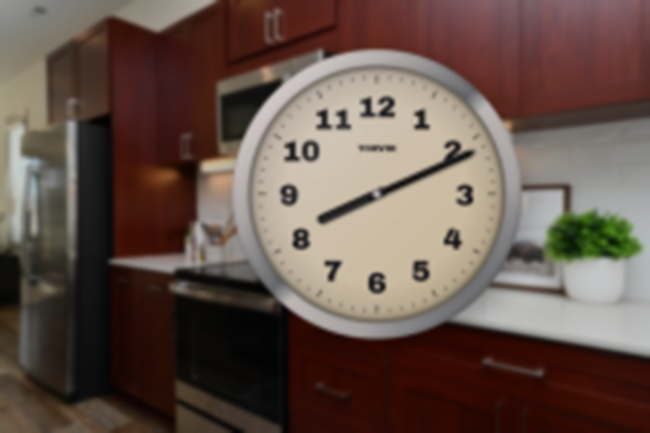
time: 8:11
